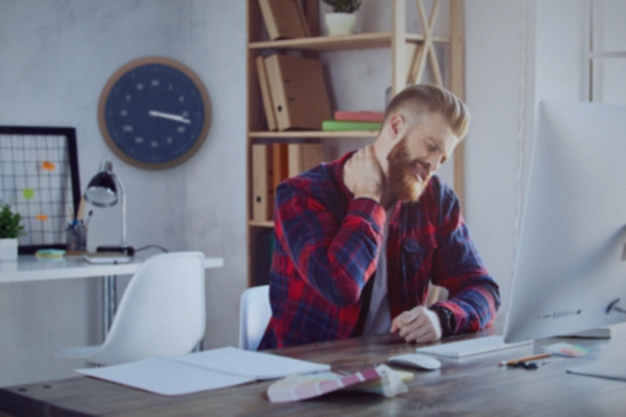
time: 3:17
